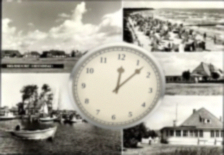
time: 12:07
